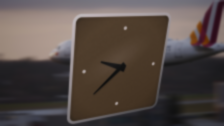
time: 9:38
